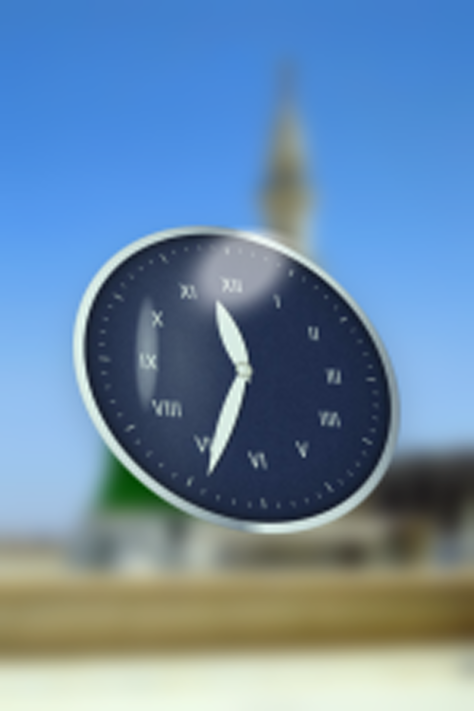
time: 11:34
